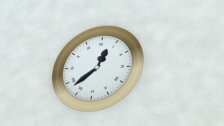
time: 12:38
